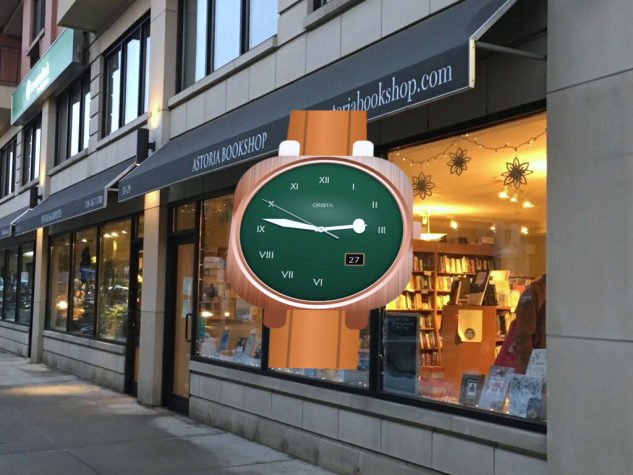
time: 2:46:50
